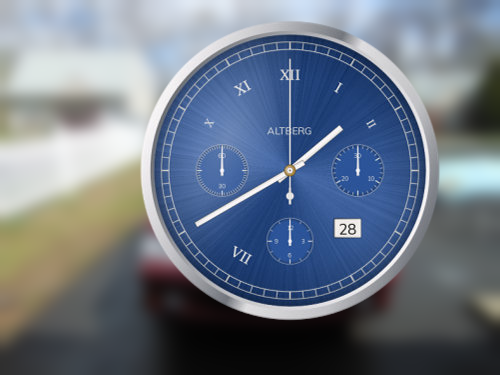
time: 1:40
